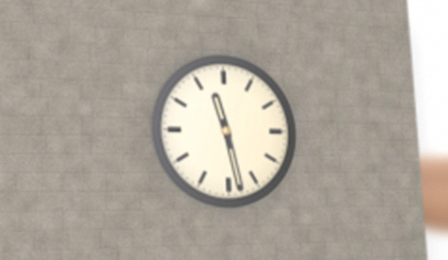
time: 11:28
